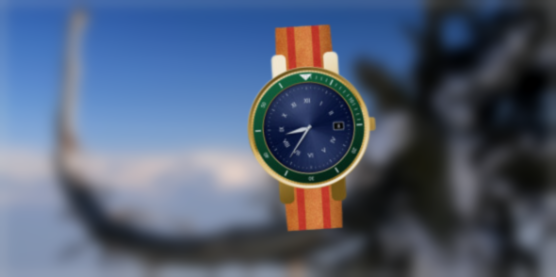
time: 8:36
